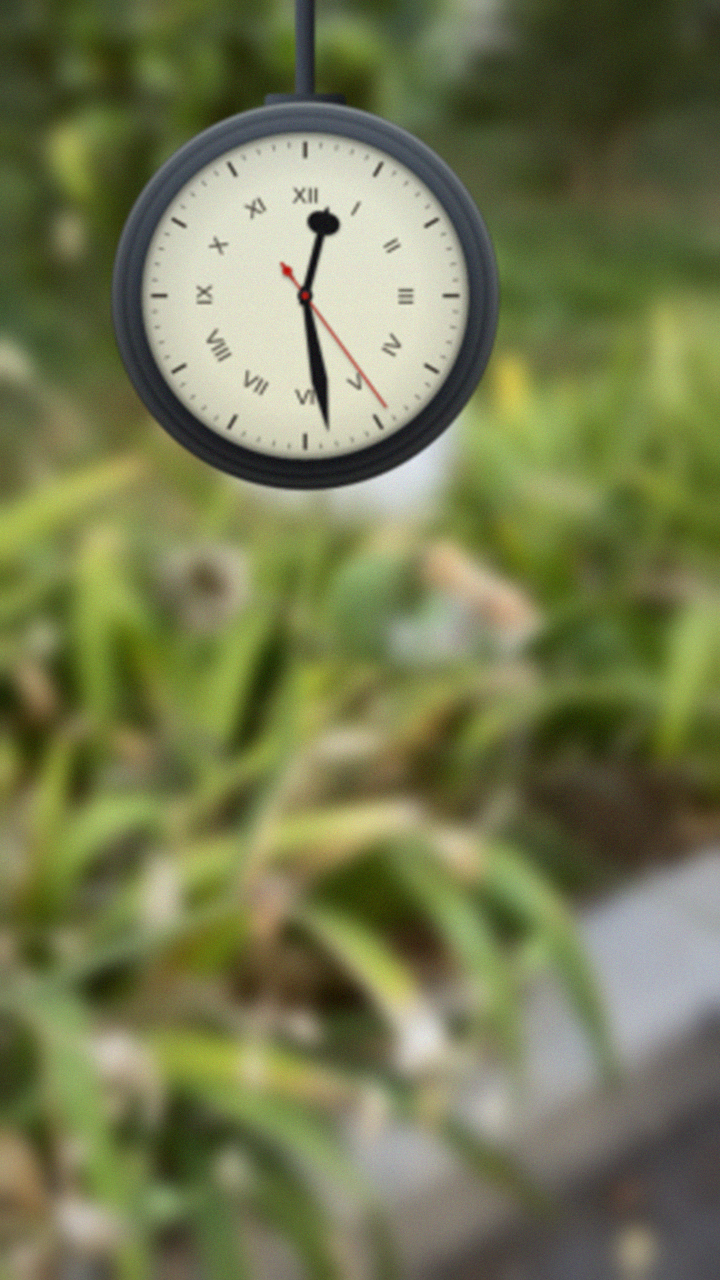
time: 12:28:24
